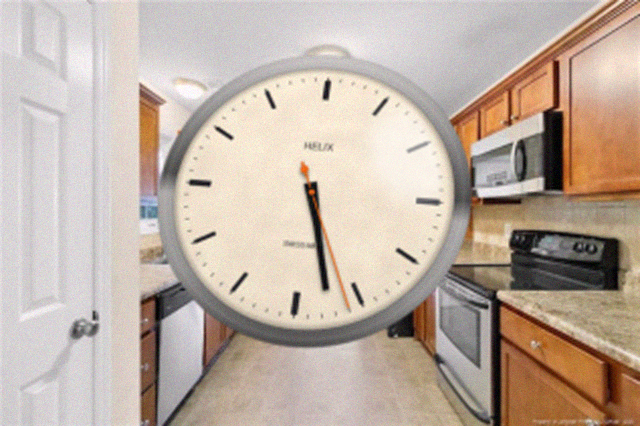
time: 5:27:26
